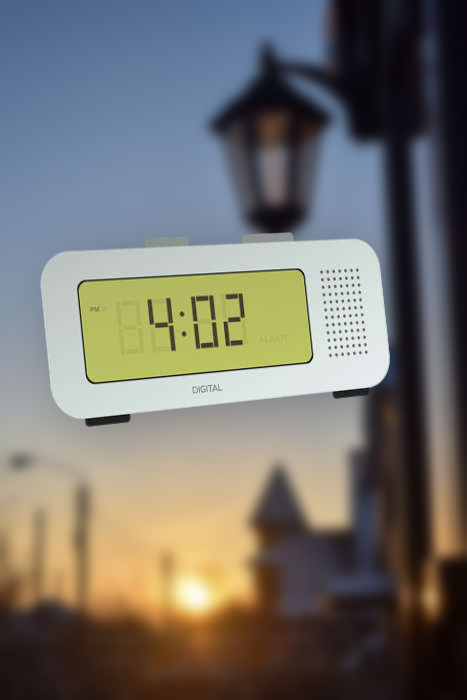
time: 4:02
